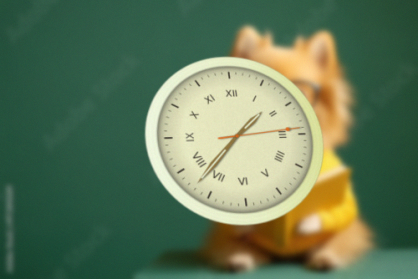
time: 1:37:14
